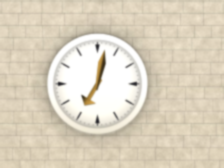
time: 7:02
